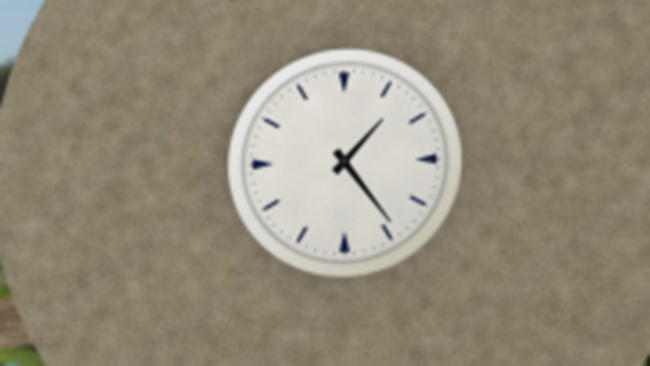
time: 1:24
